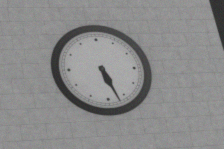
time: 5:27
